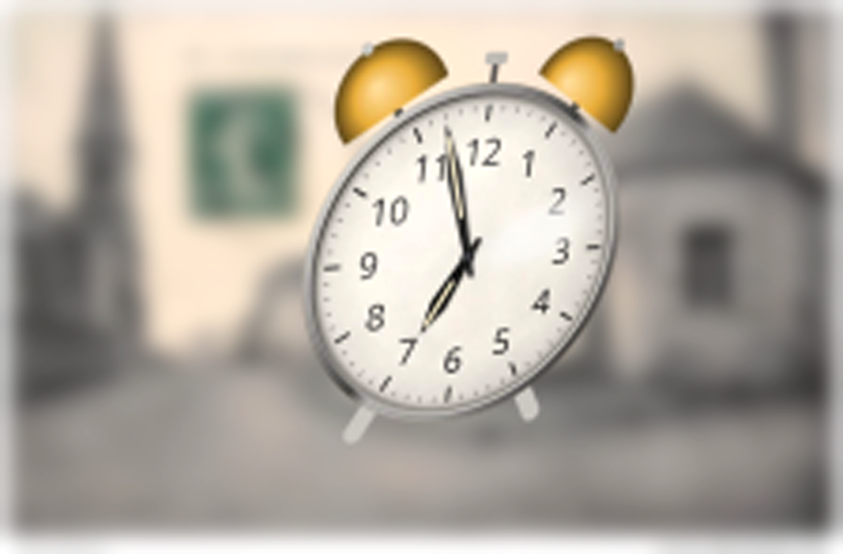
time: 6:57
